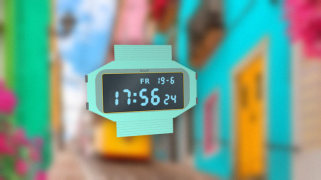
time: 17:56:24
